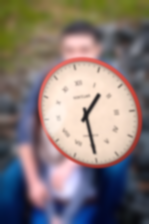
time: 1:30
